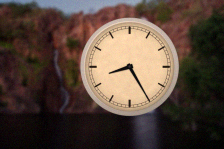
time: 8:25
